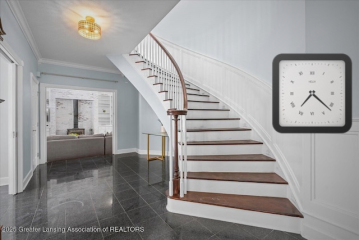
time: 7:22
